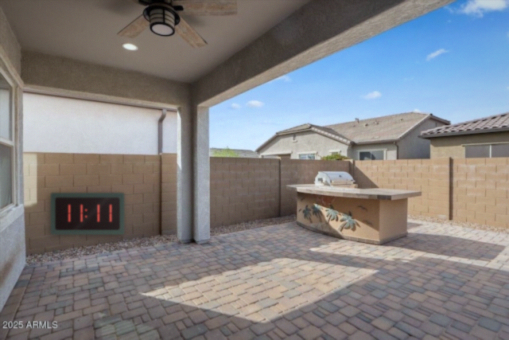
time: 11:11
